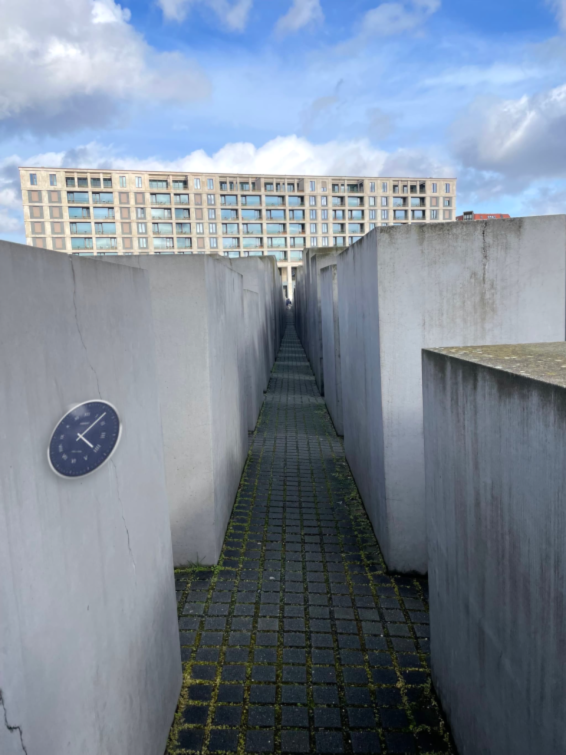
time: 4:07
